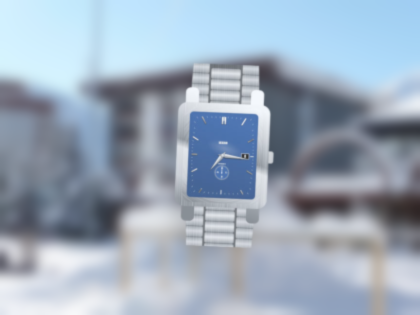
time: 7:16
